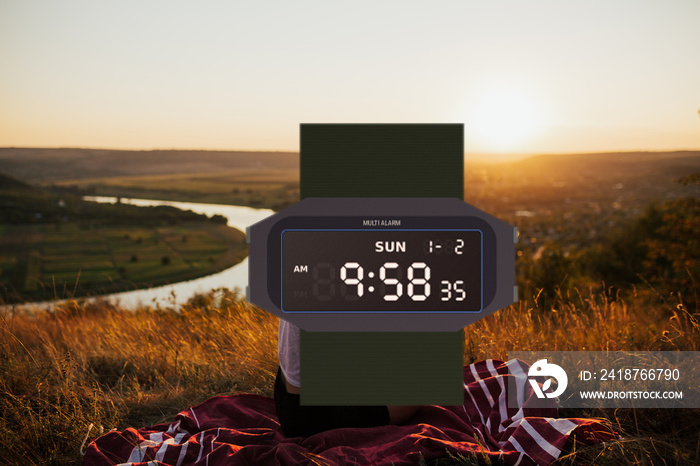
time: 9:58:35
